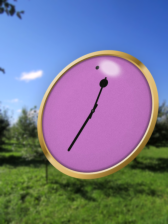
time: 12:35
